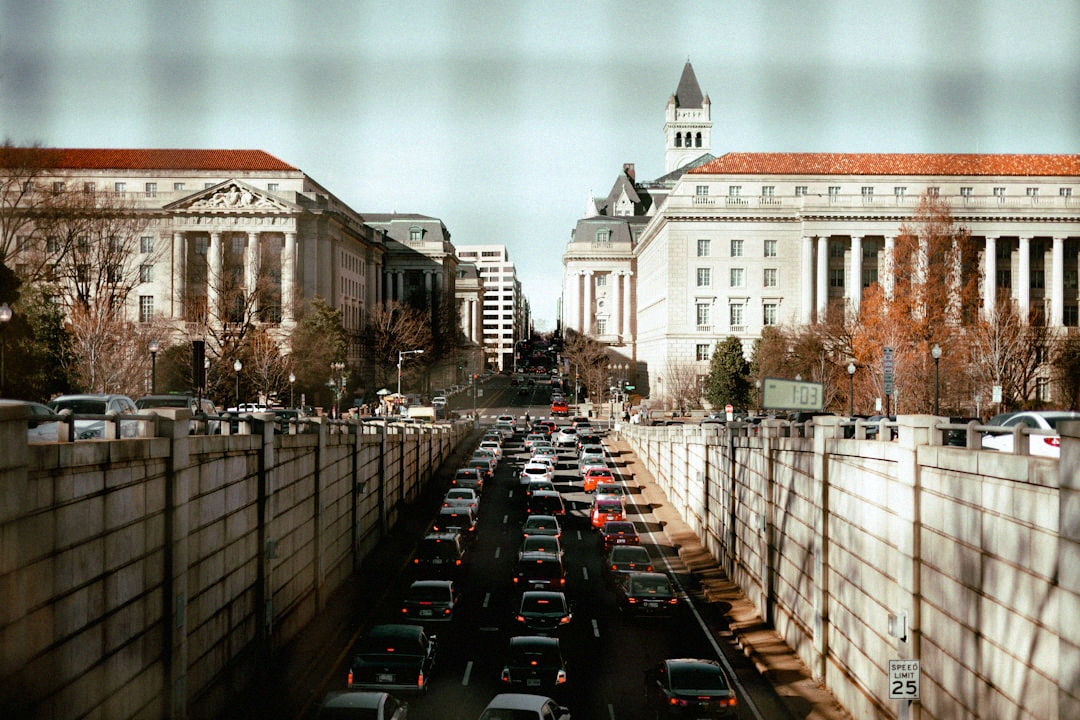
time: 1:03
